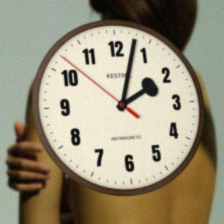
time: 2:02:52
